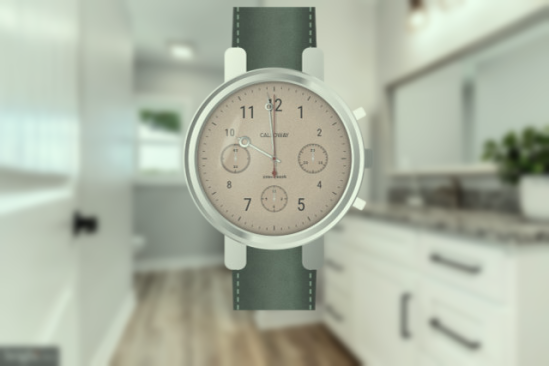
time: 9:59
